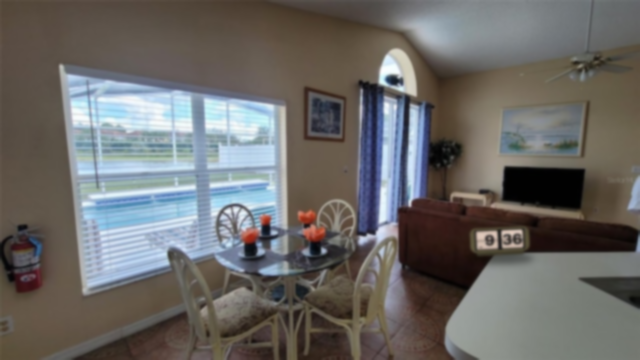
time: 9:36
